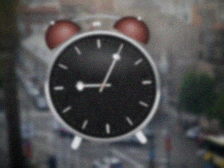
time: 9:05
